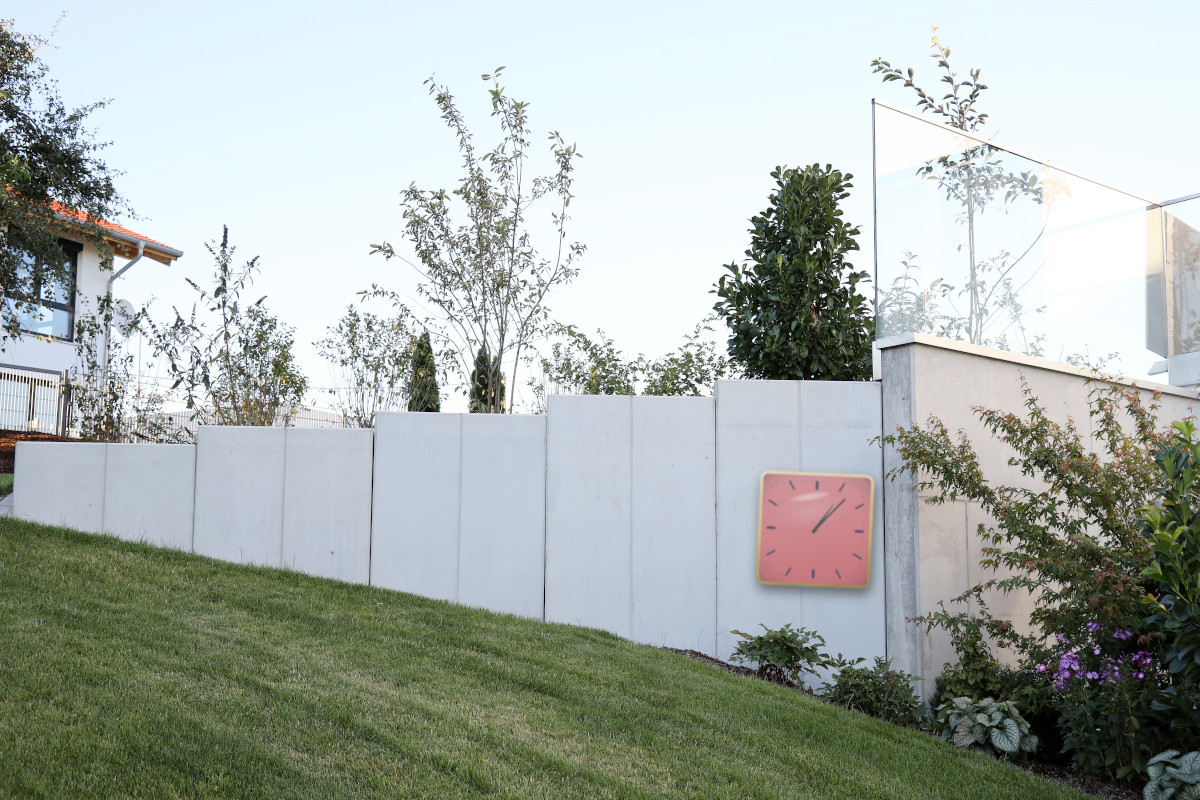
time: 1:07
